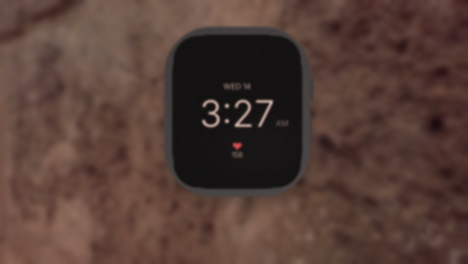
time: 3:27
